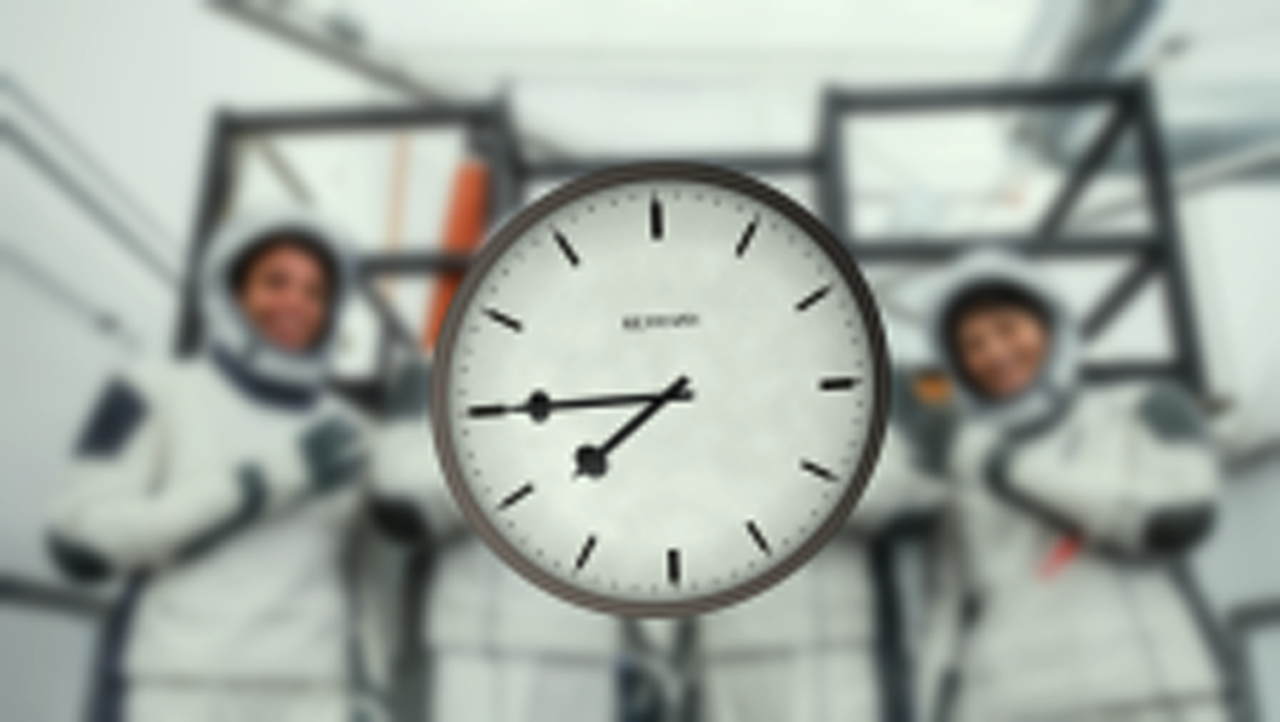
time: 7:45
